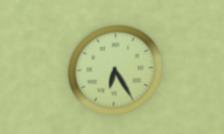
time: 6:25
